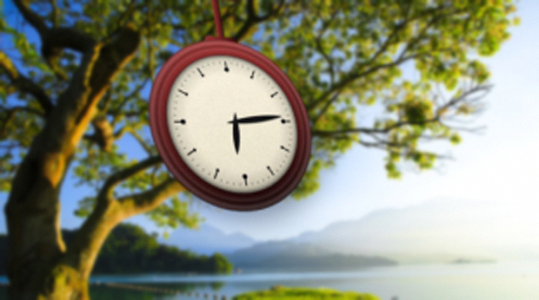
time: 6:14
